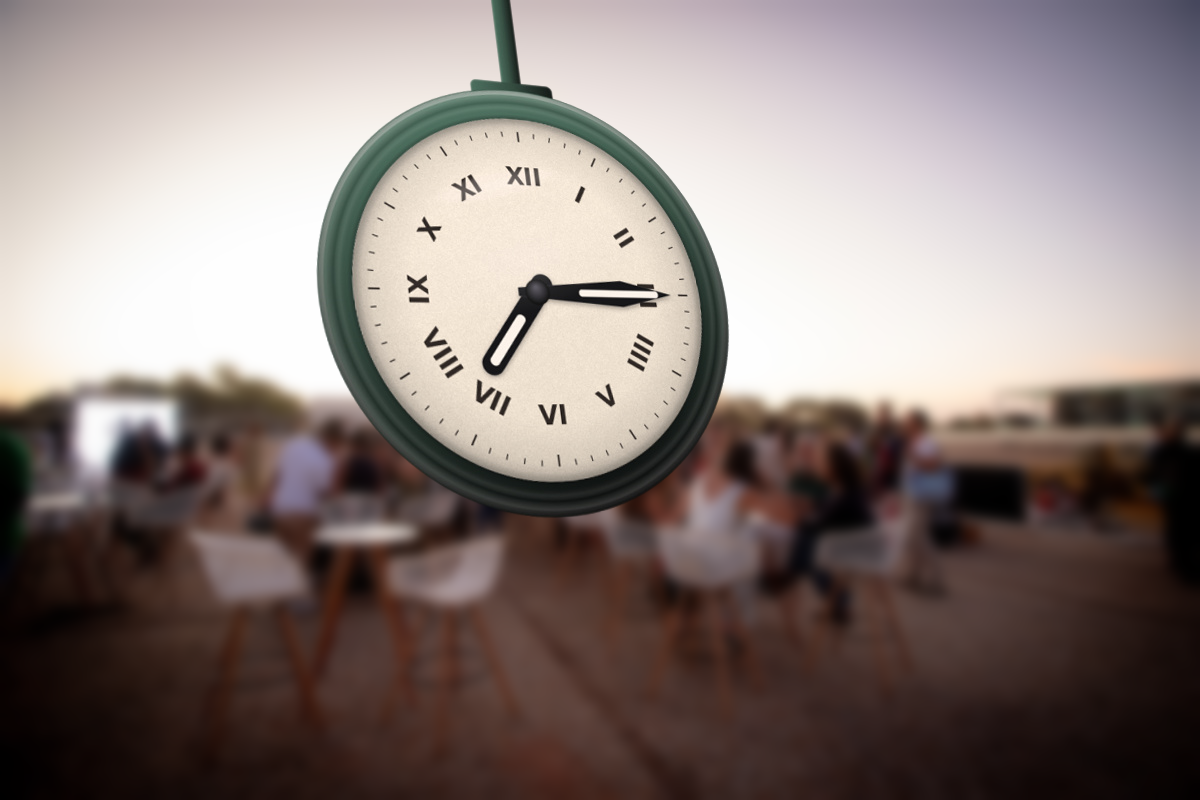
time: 7:15
